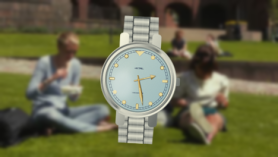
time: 2:28
